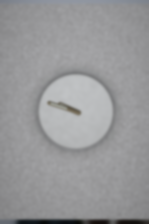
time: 9:48
